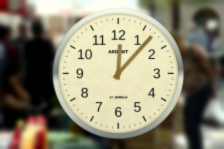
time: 12:07
